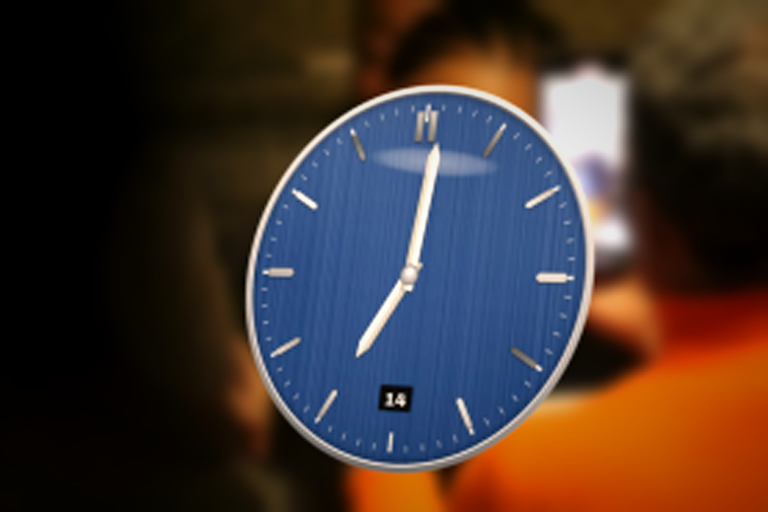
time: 7:01
